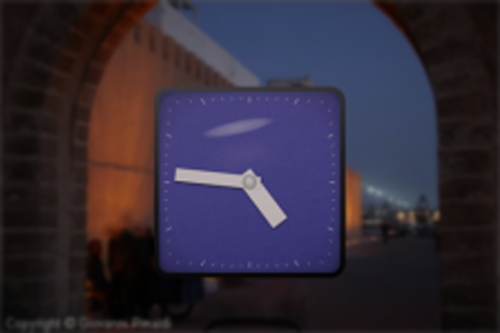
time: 4:46
